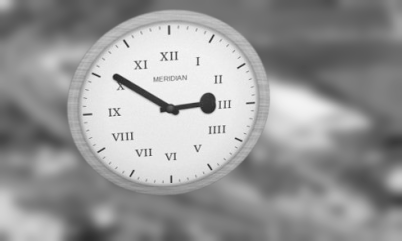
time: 2:51
